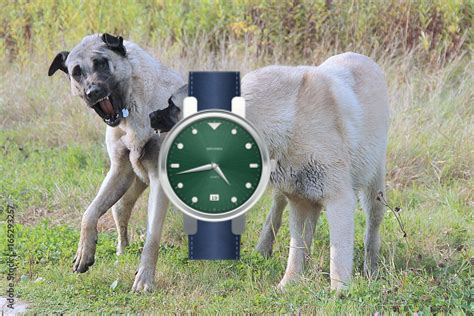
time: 4:43
